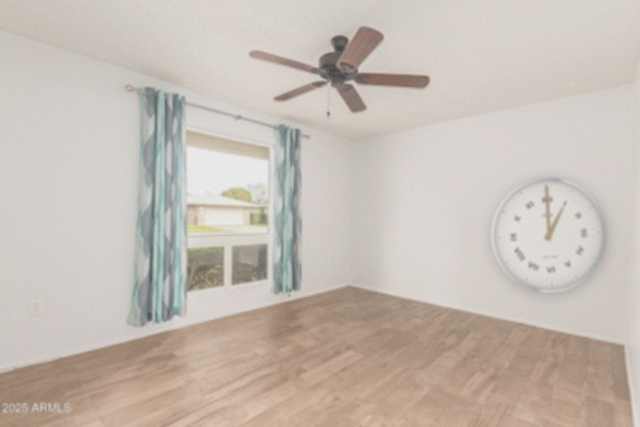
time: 1:00
